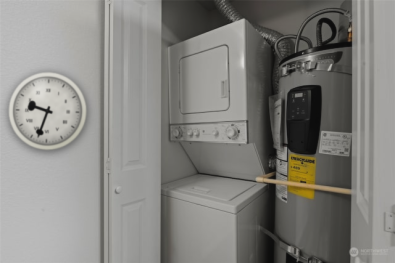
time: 9:33
